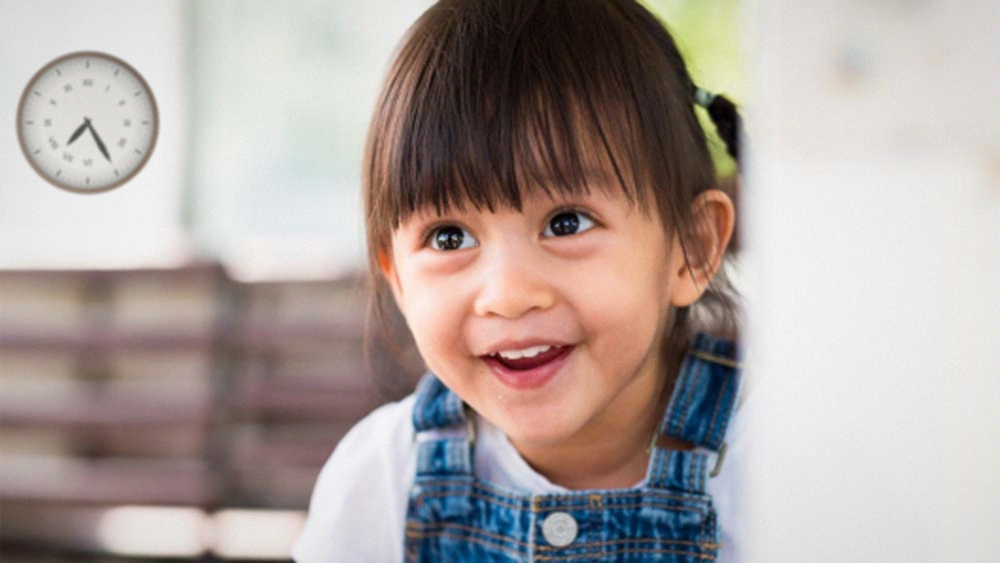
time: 7:25
